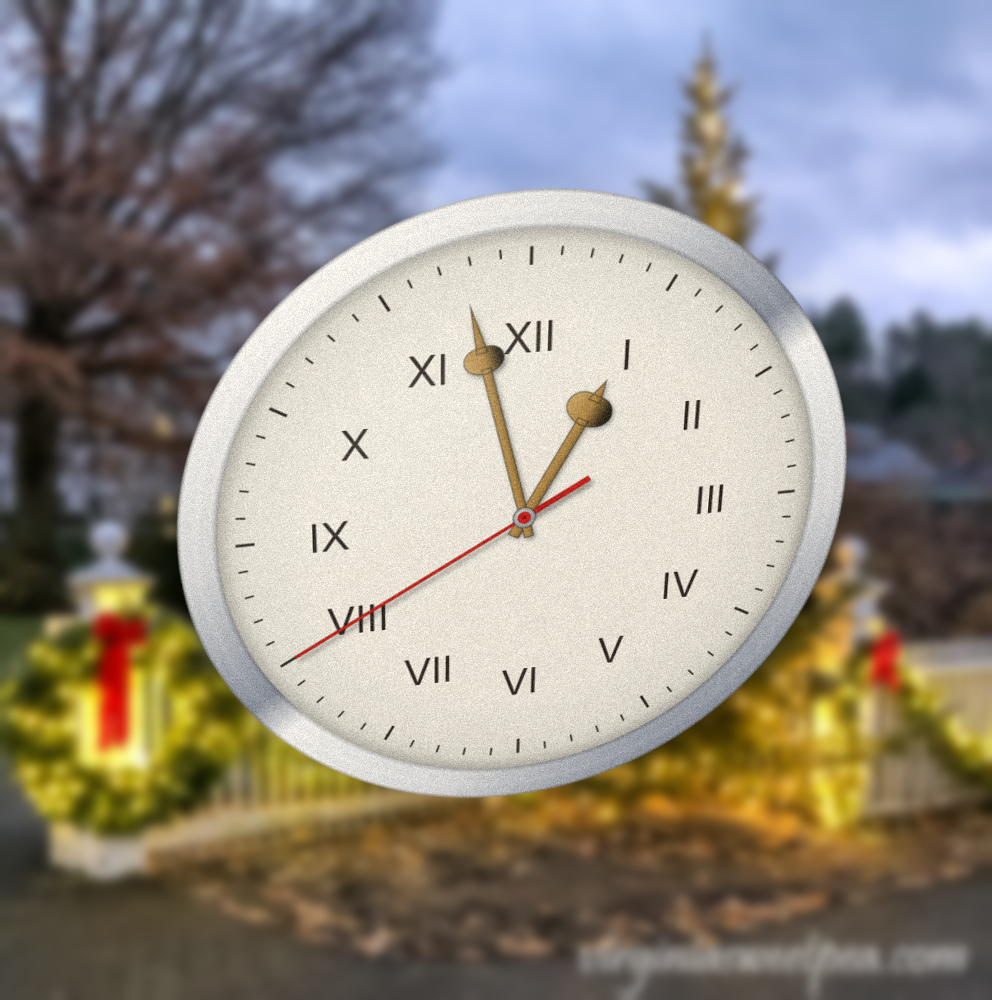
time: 12:57:40
